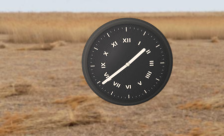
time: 1:39
